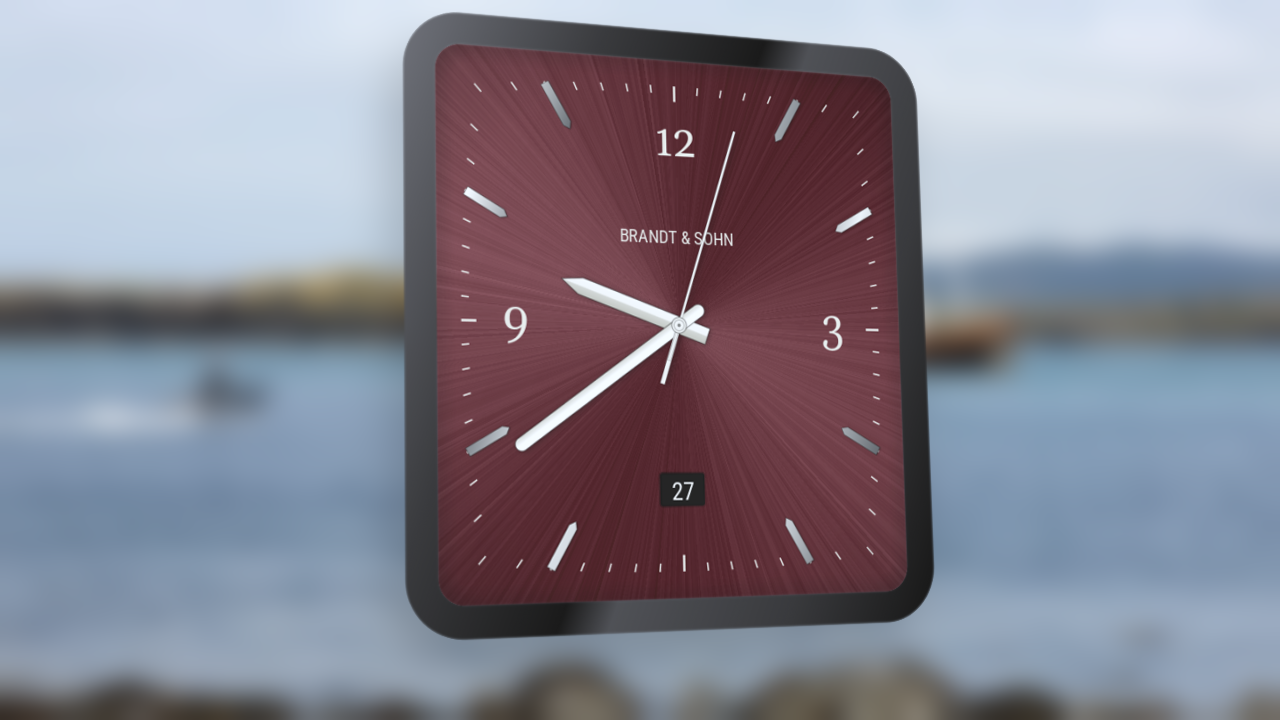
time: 9:39:03
